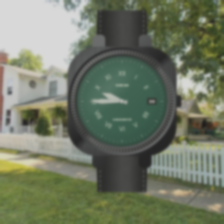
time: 9:45
